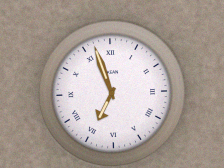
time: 6:57
